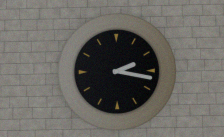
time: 2:17
